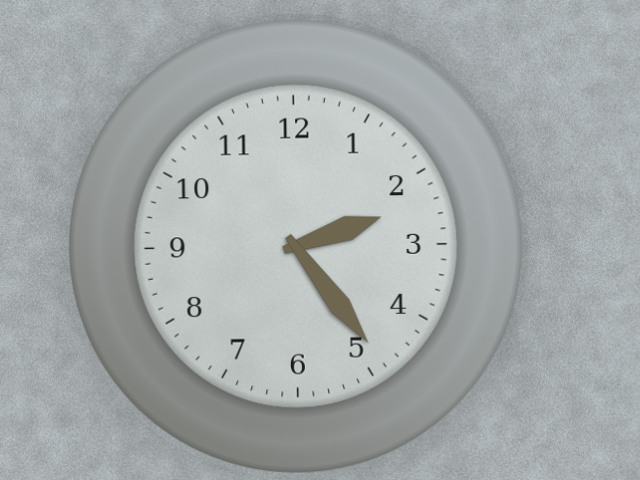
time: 2:24
